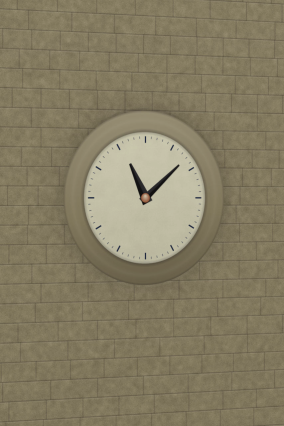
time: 11:08
